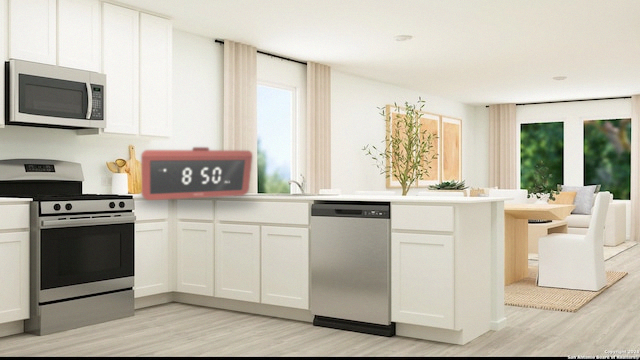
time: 8:50
